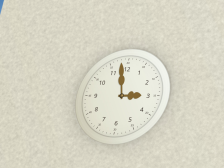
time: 2:58
